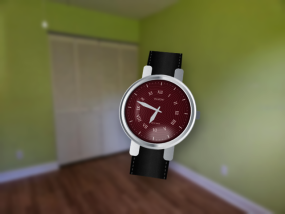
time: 6:48
